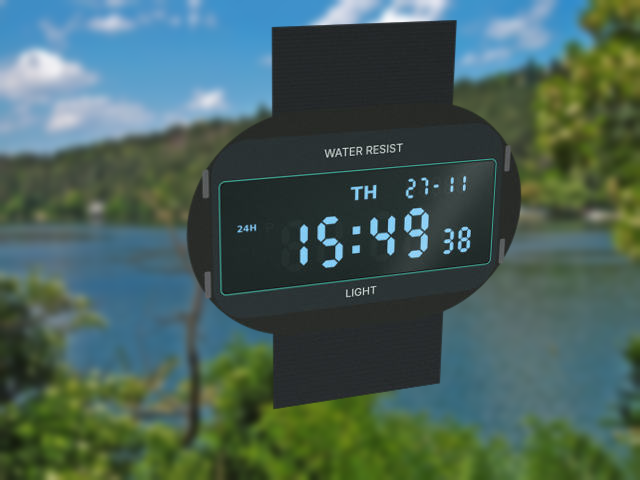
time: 15:49:38
